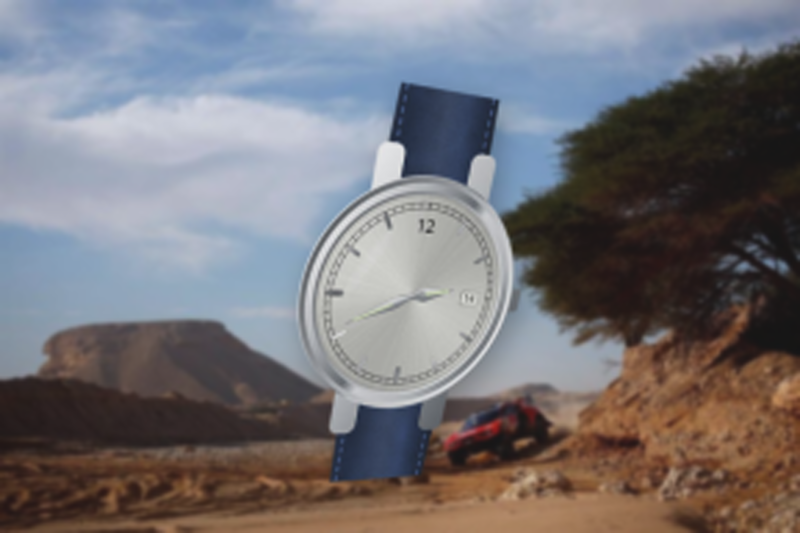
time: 2:41
